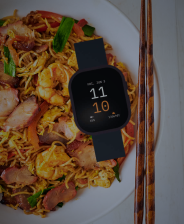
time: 11:10
